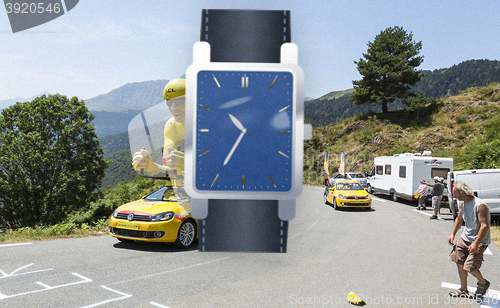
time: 10:35
